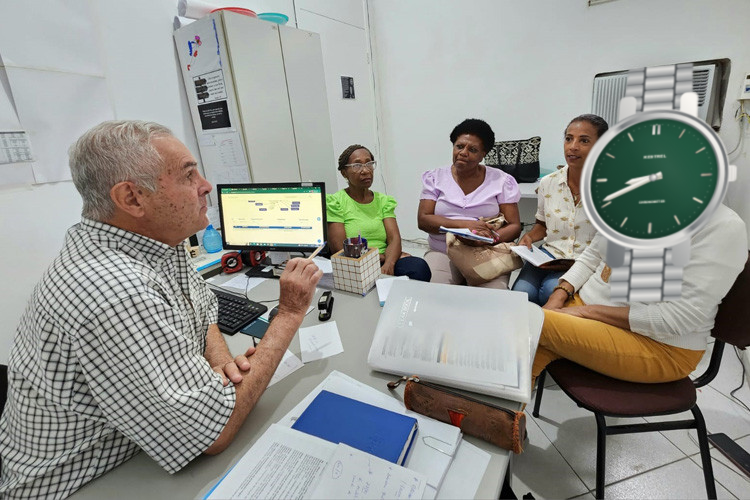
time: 8:41
